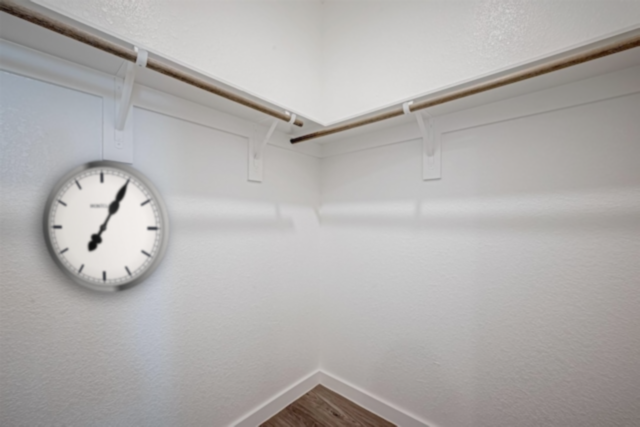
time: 7:05
